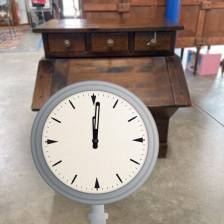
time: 12:01
